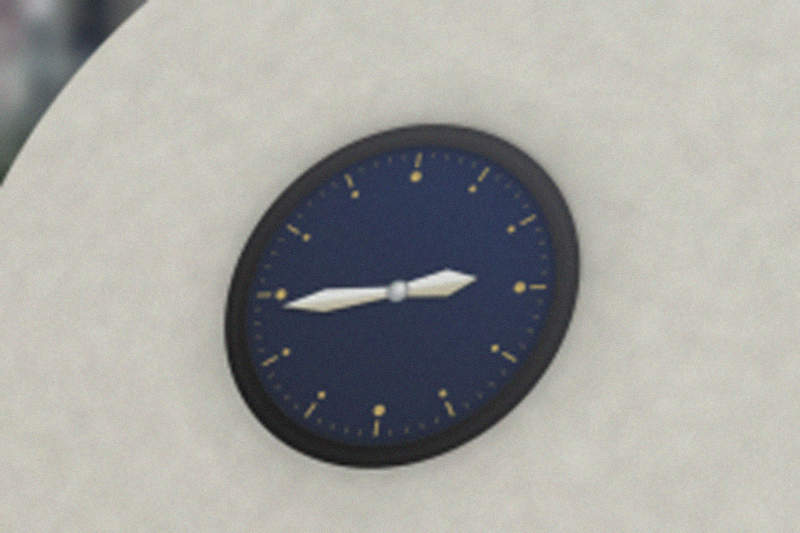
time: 2:44
